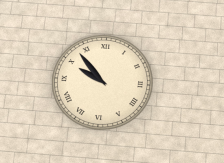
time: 9:53
